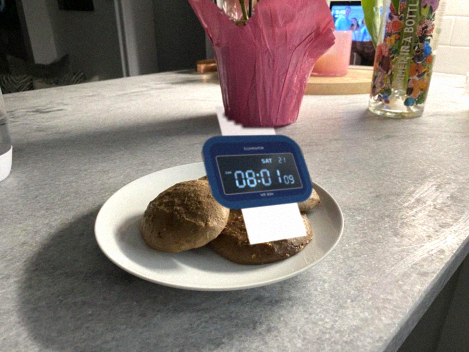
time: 8:01
